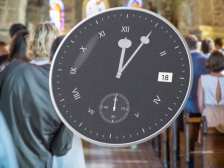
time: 12:05
